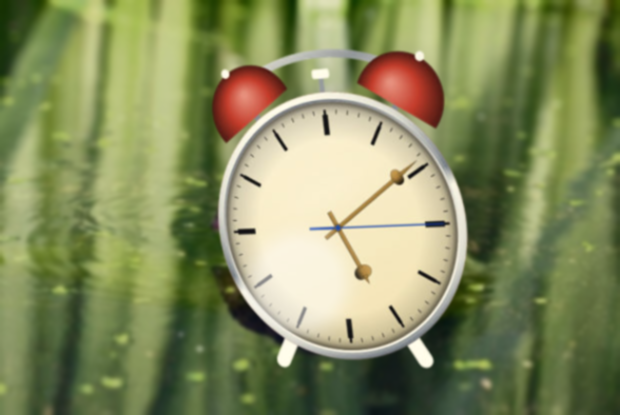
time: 5:09:15
